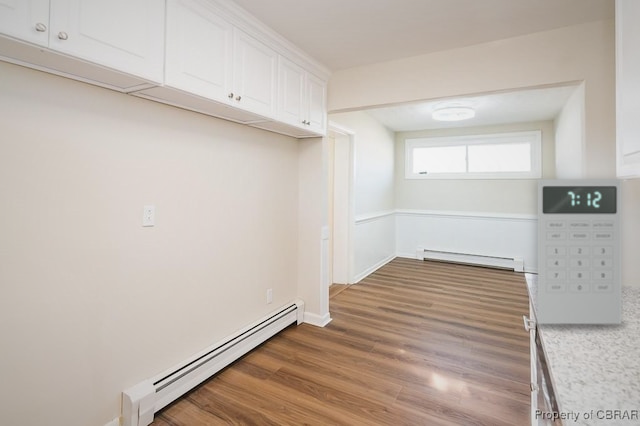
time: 7:12
